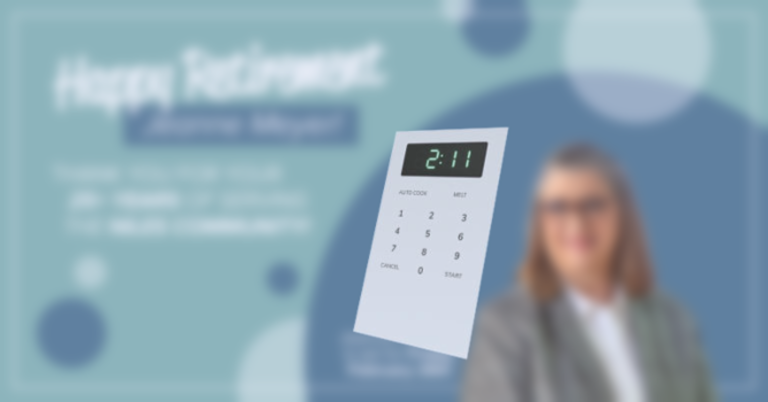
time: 2:11
